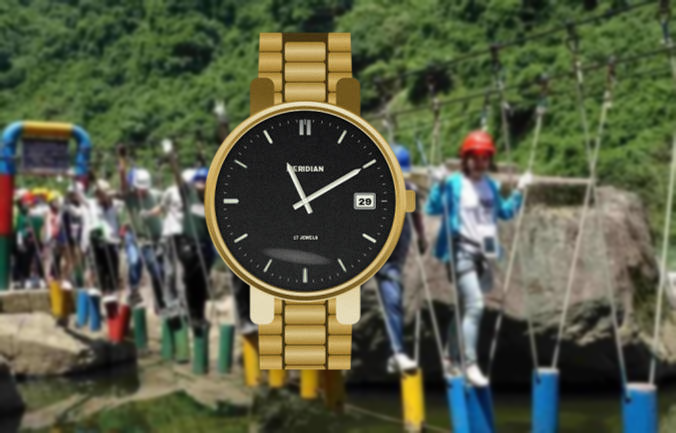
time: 11:10
